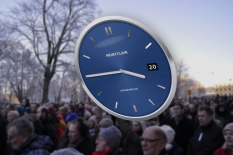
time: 3:45
